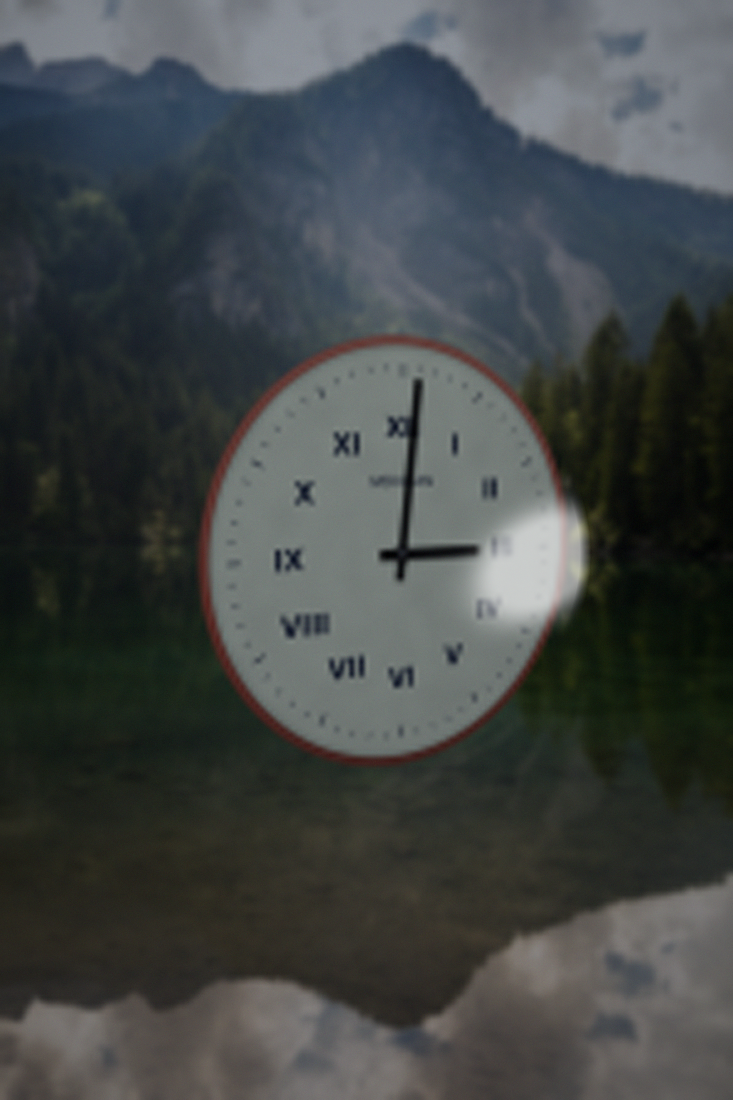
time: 3:01
